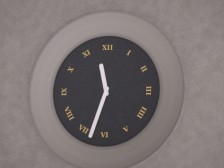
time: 11:33
